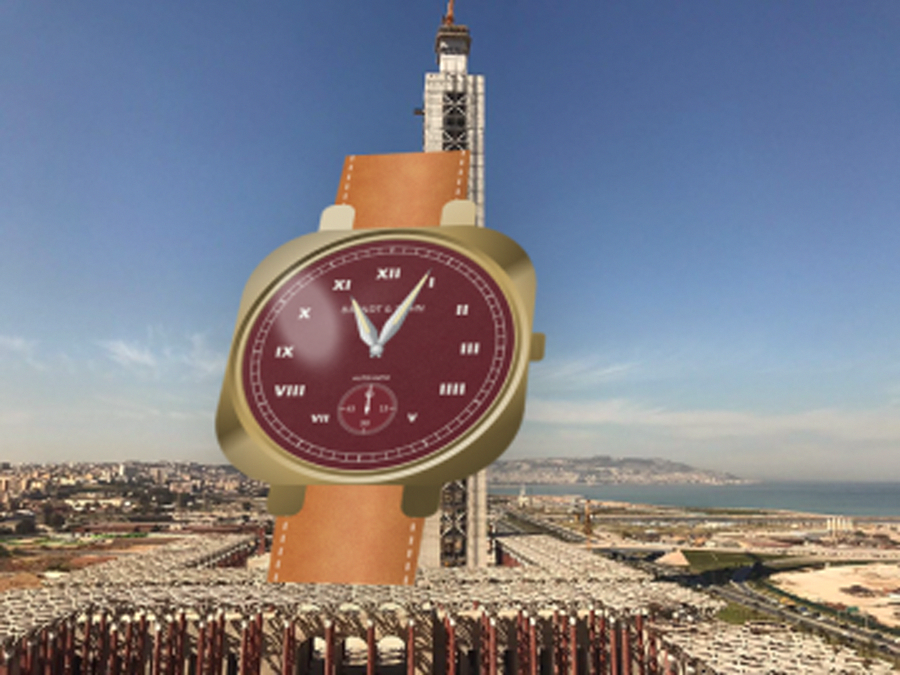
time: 11:04
